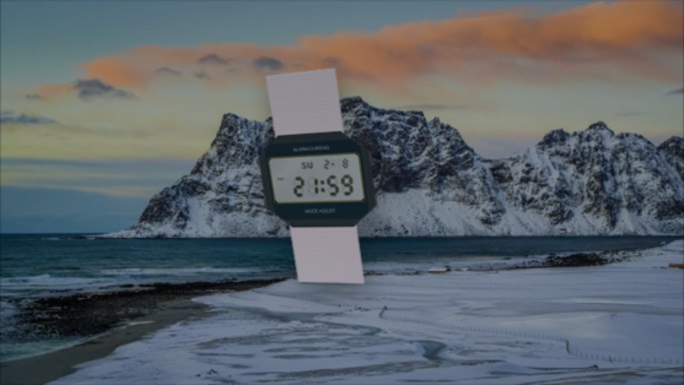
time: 21:59
